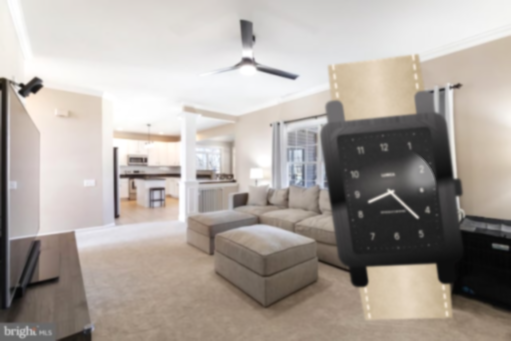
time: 8:23
